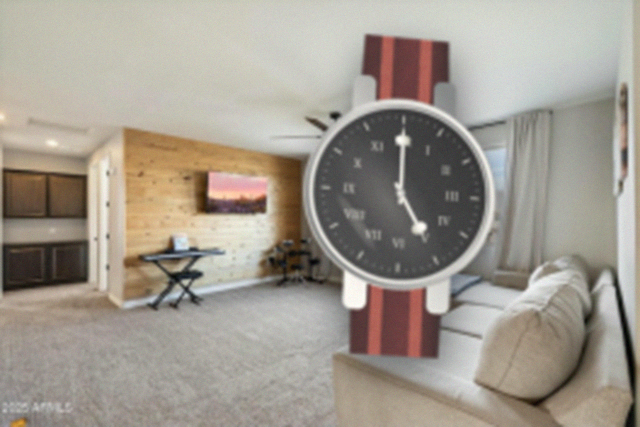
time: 5:00
